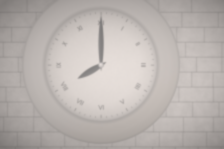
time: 8:00
